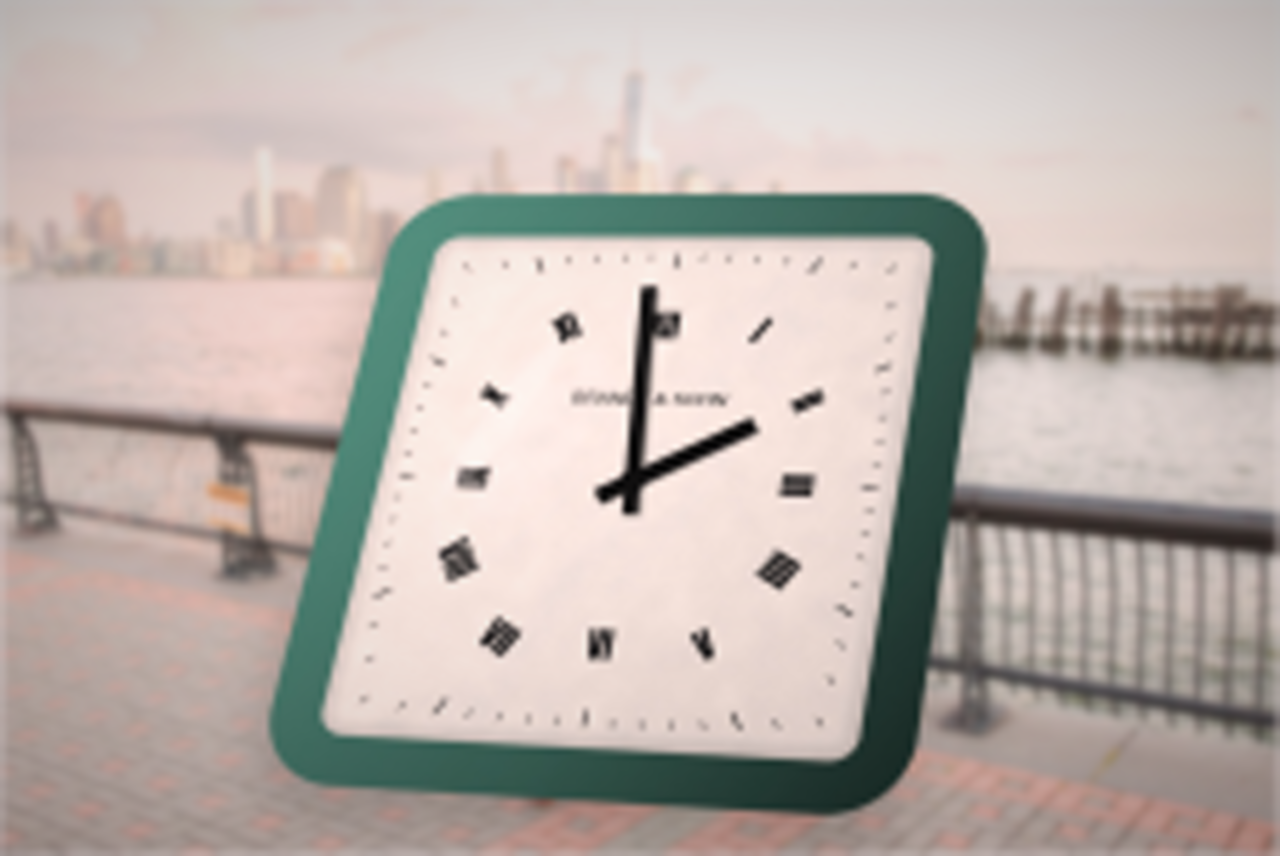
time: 1:59
